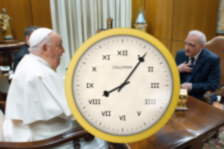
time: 8:06
